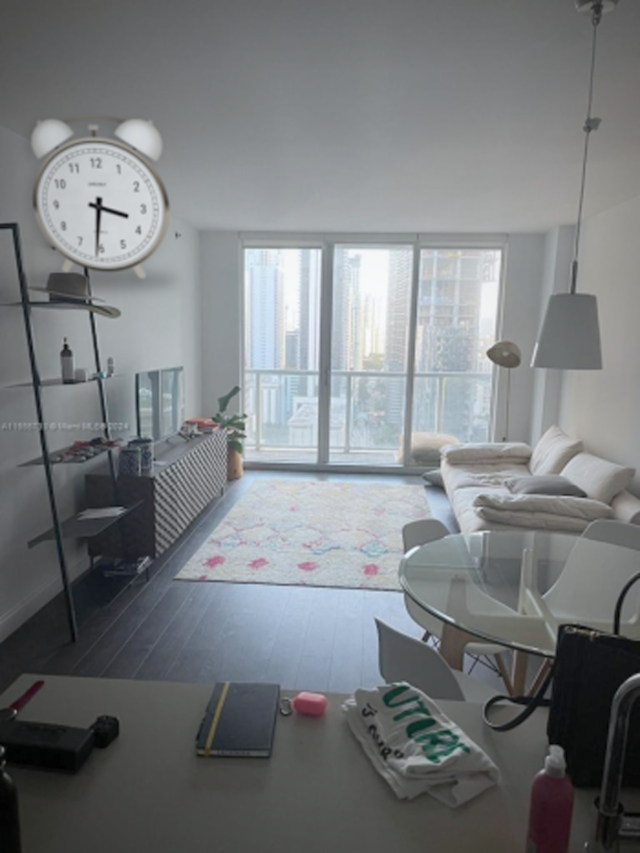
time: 3:31
